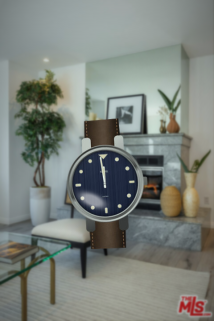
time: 11:59
